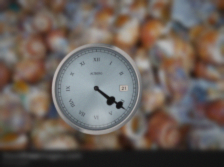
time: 4:21
